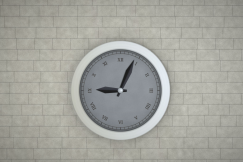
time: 9:04
